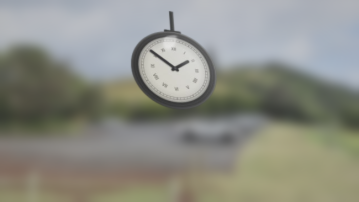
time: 1:51
